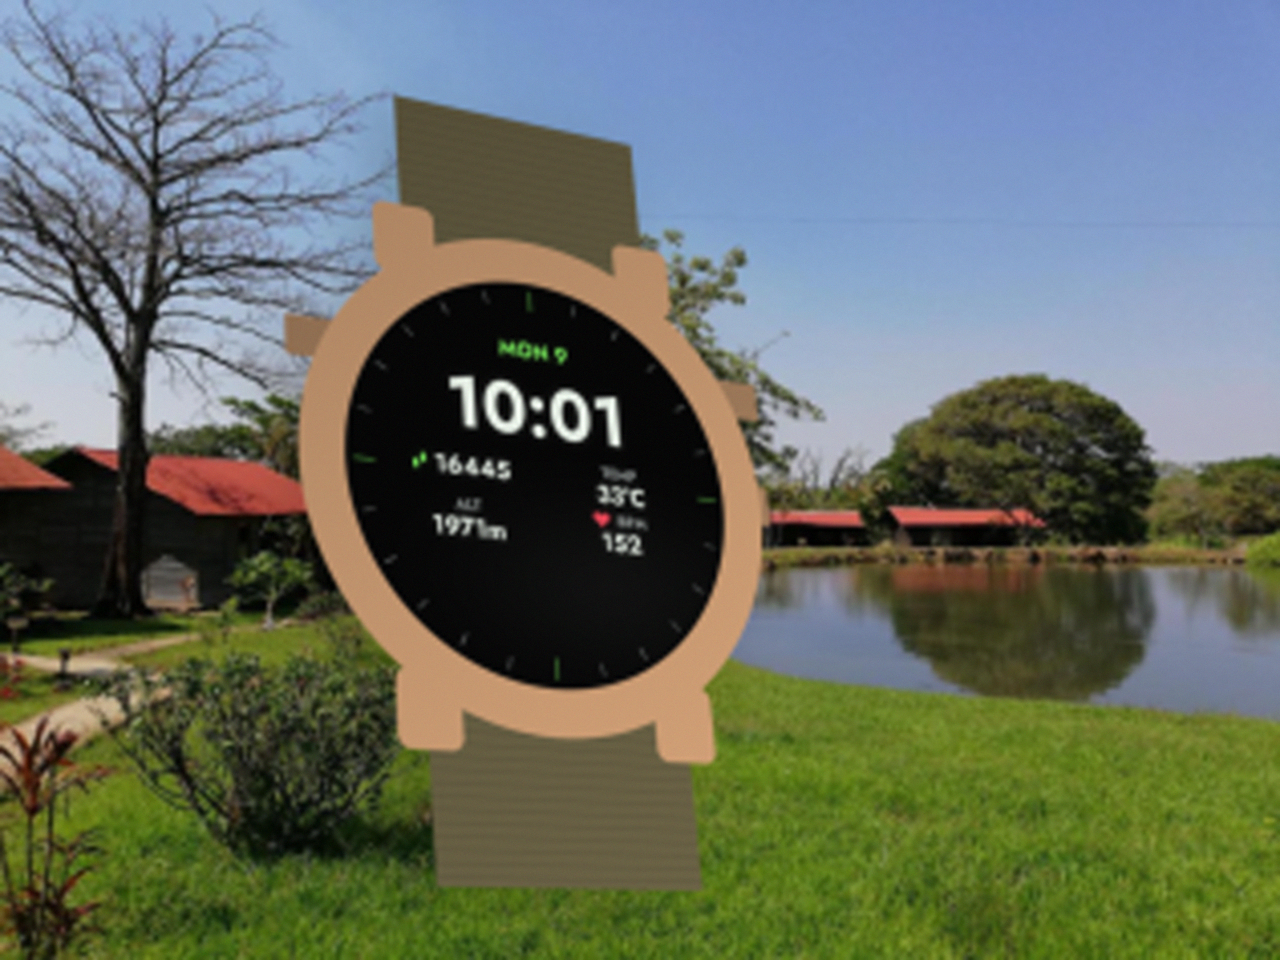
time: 10:01
